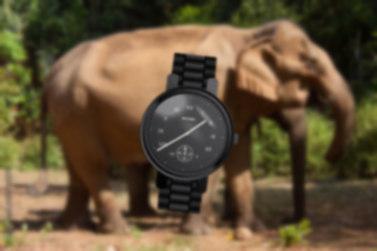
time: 1:39
